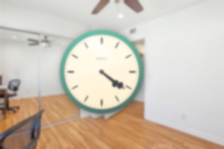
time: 4:21
